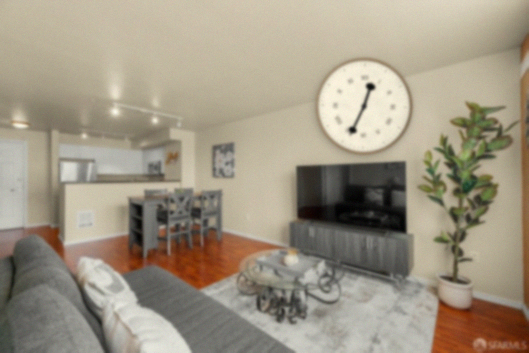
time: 12:34
